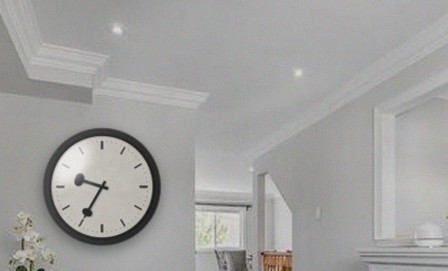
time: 9:35
